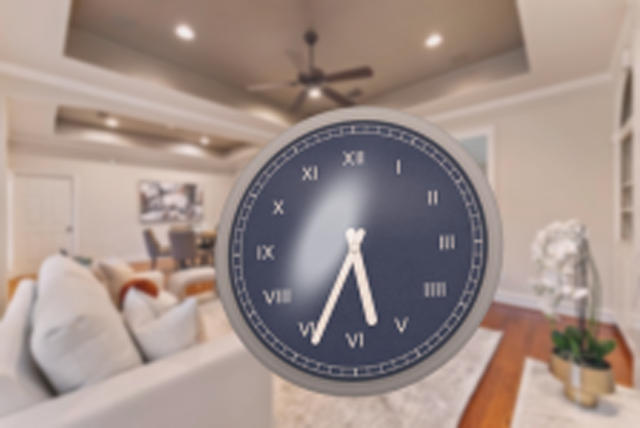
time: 5:34
